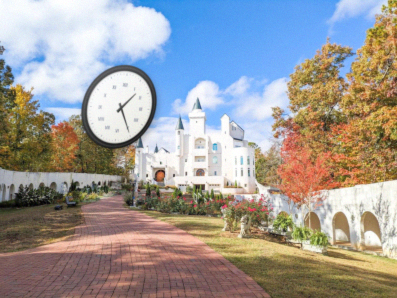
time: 1:25
